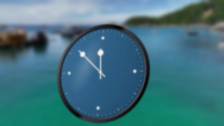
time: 11:52
